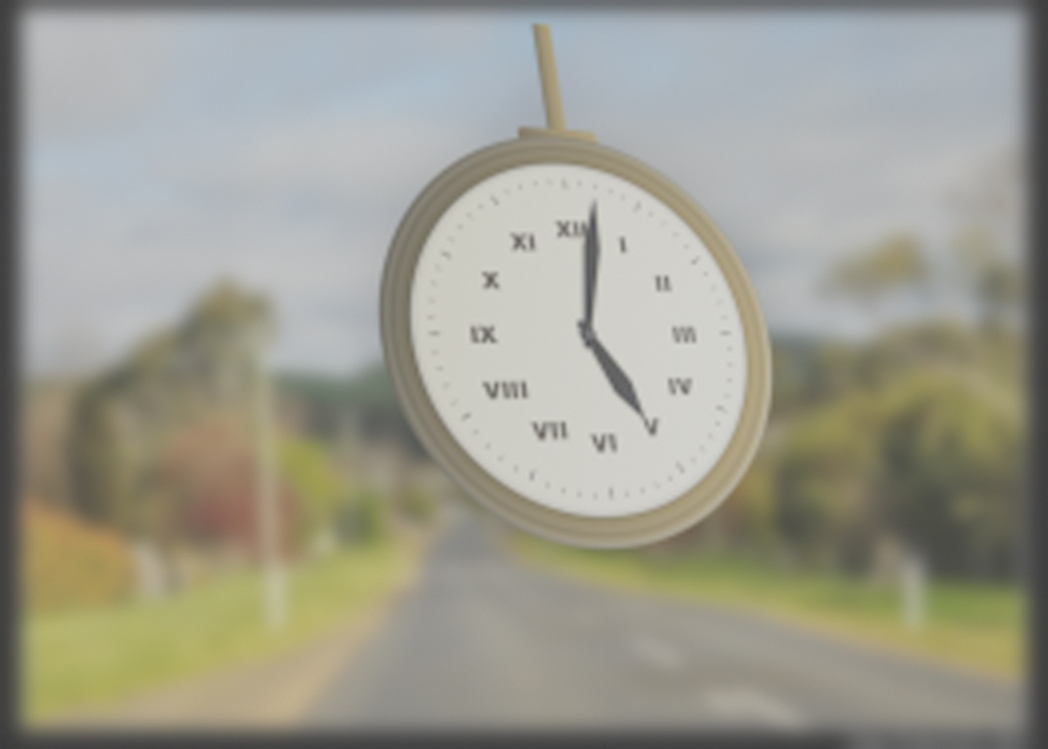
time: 5:02
